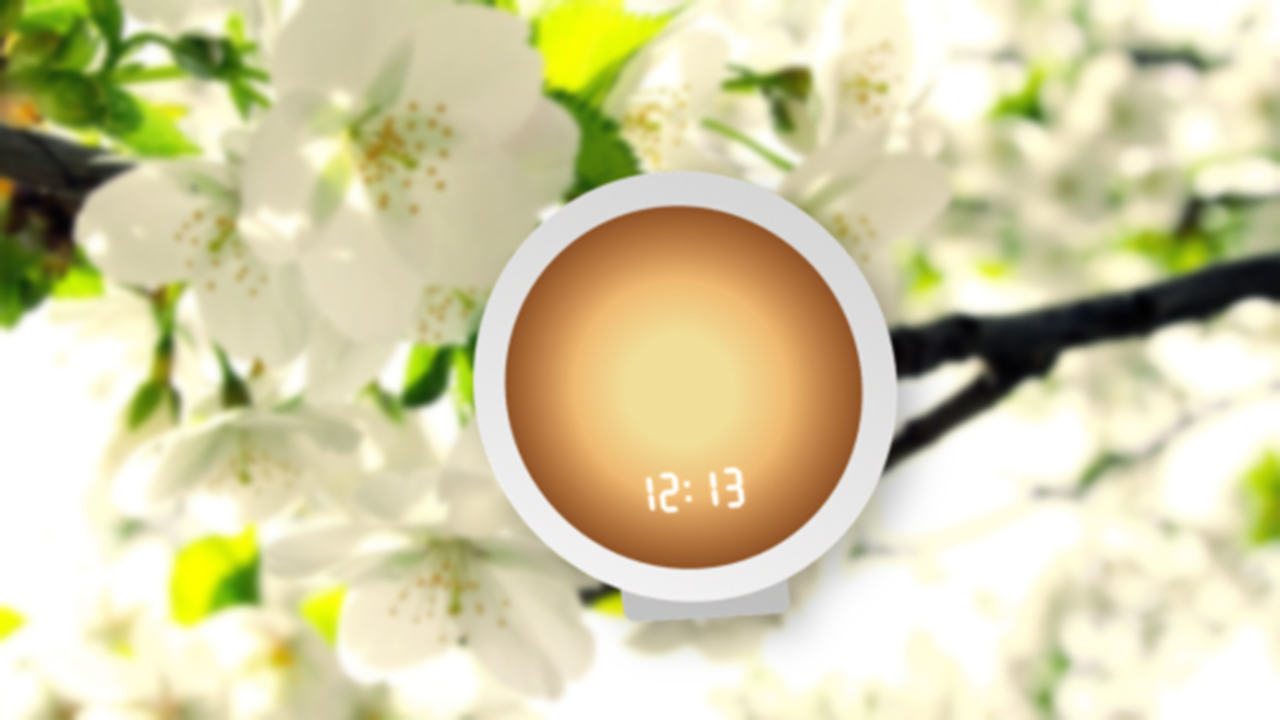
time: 12:13
